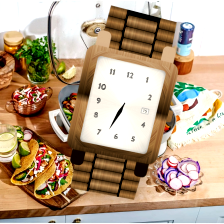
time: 6:33
